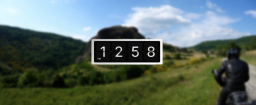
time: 12:58
